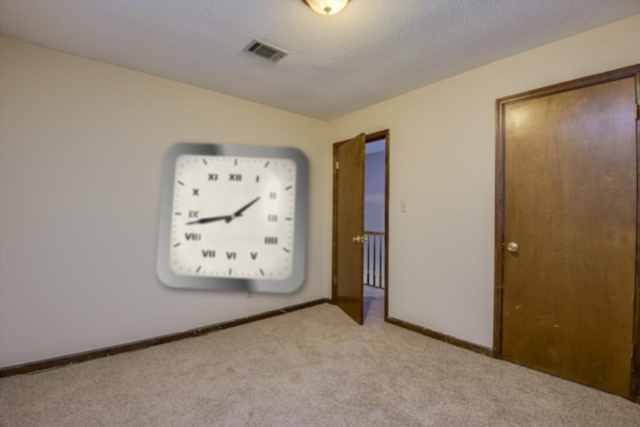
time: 1:43
